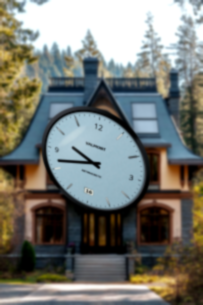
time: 9:42
